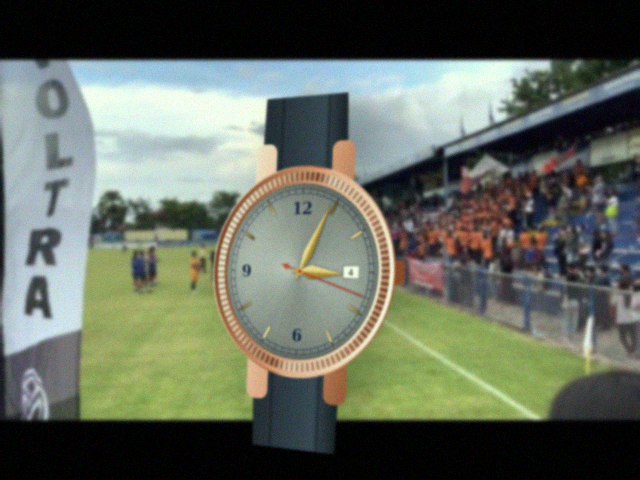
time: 3:04:18
